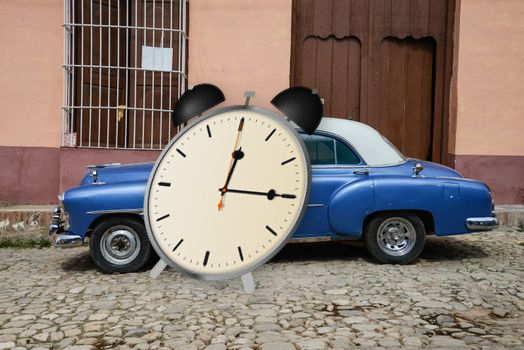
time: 12:15:00
